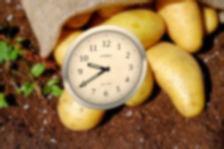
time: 9:40
